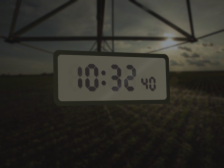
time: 10:32:40
